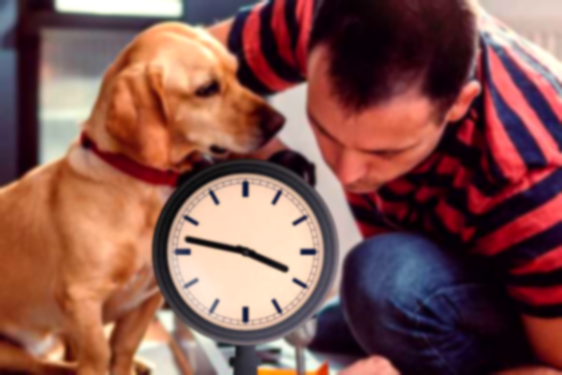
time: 3:47
